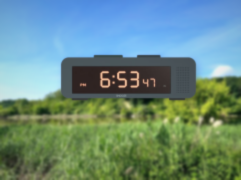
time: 6:53:47
